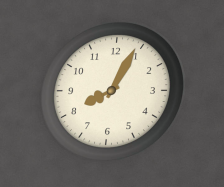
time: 8:04
